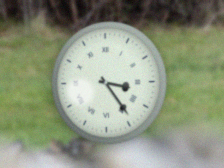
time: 3:24
